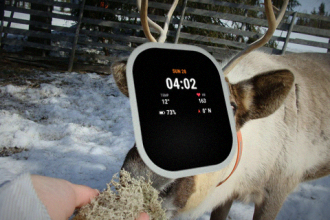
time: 4:02
